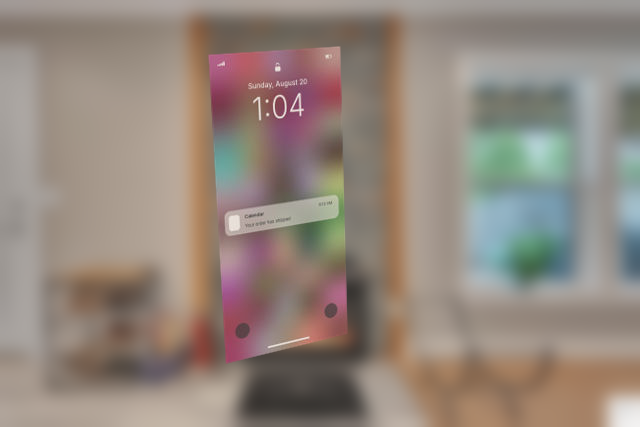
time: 1:04
